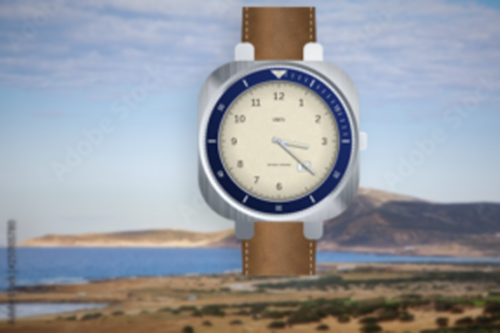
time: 3:22
